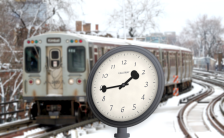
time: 1:44
